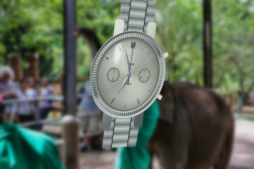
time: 6:57
